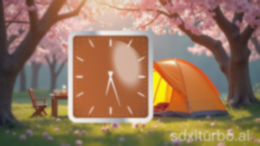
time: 6:27
